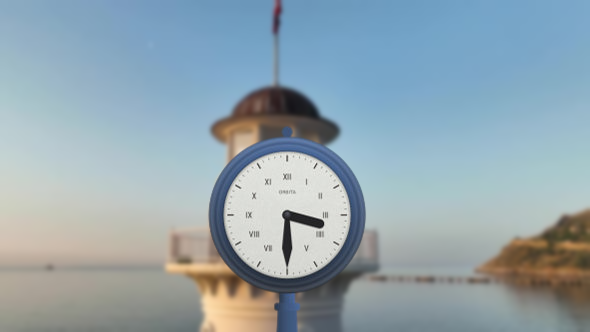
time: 3:30
